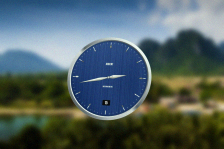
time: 2:43
